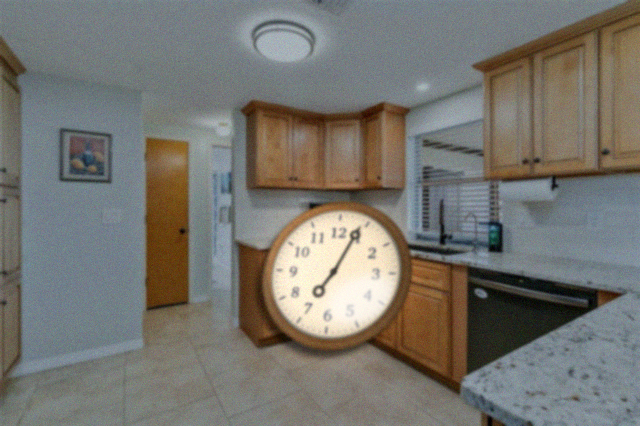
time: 7:04
